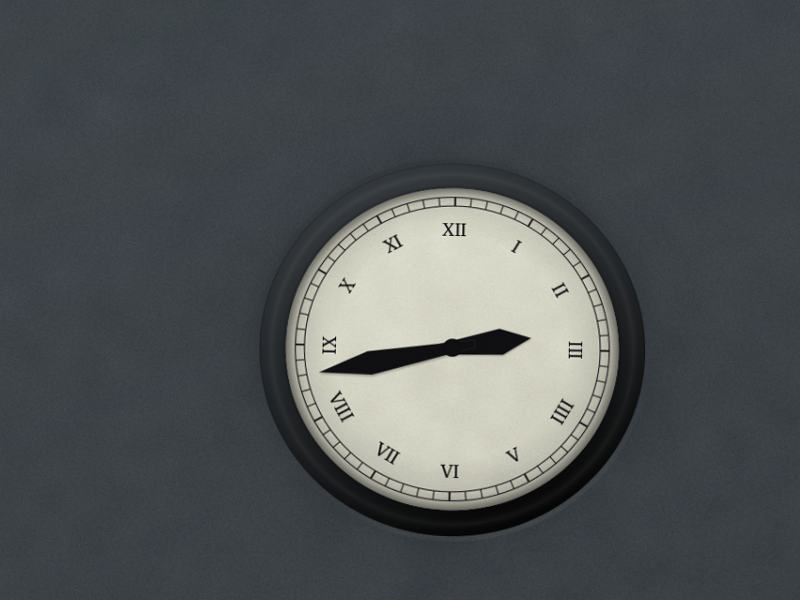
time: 2:43
